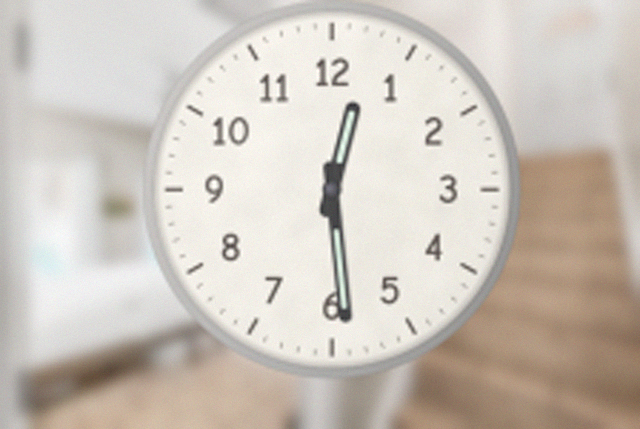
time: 12:29
